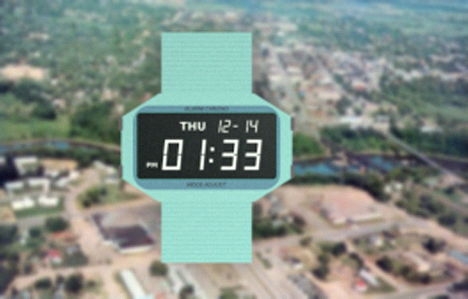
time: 1:33
